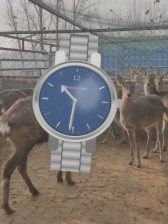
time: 10:31
